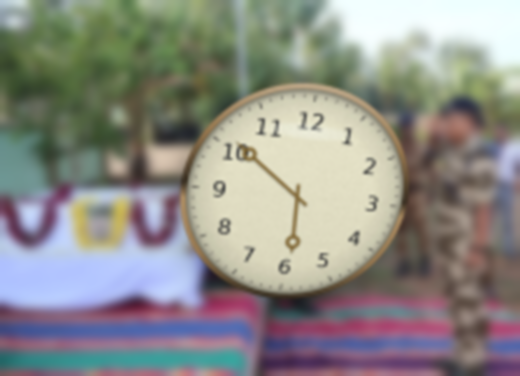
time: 5:51
